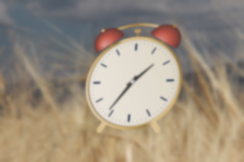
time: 1:36
